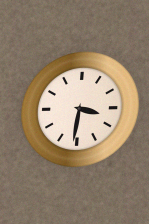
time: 3:31
